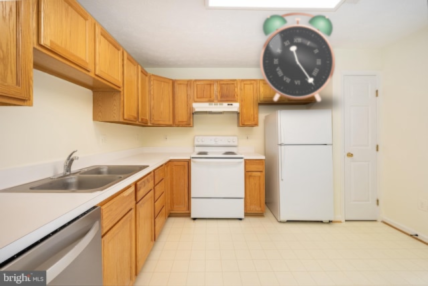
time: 11:24
